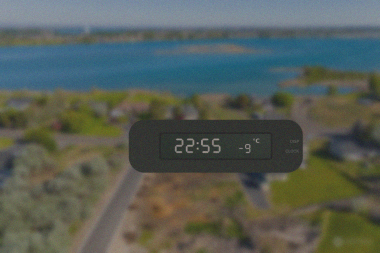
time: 22:55
